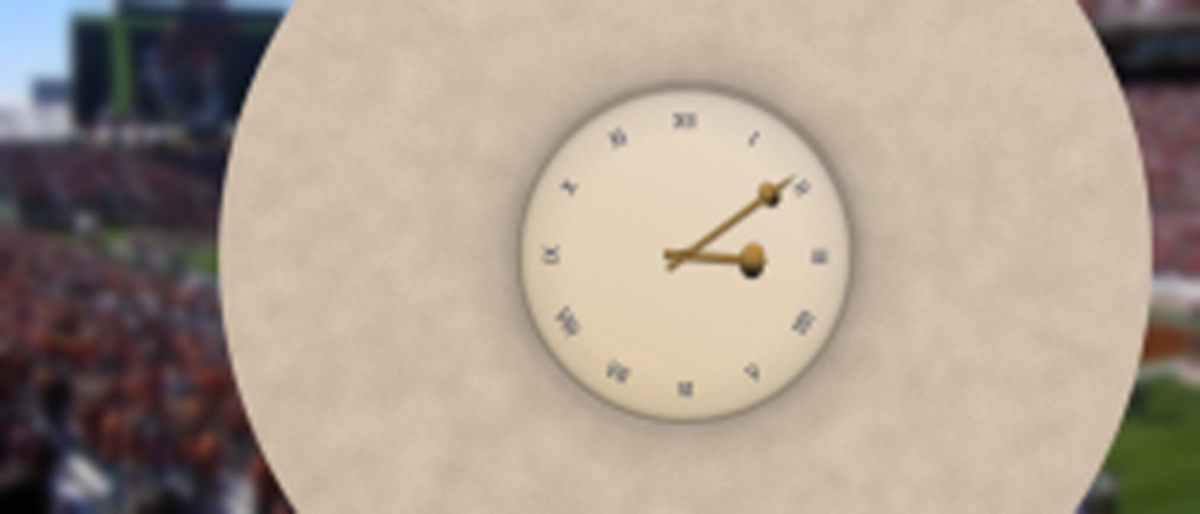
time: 3:09
